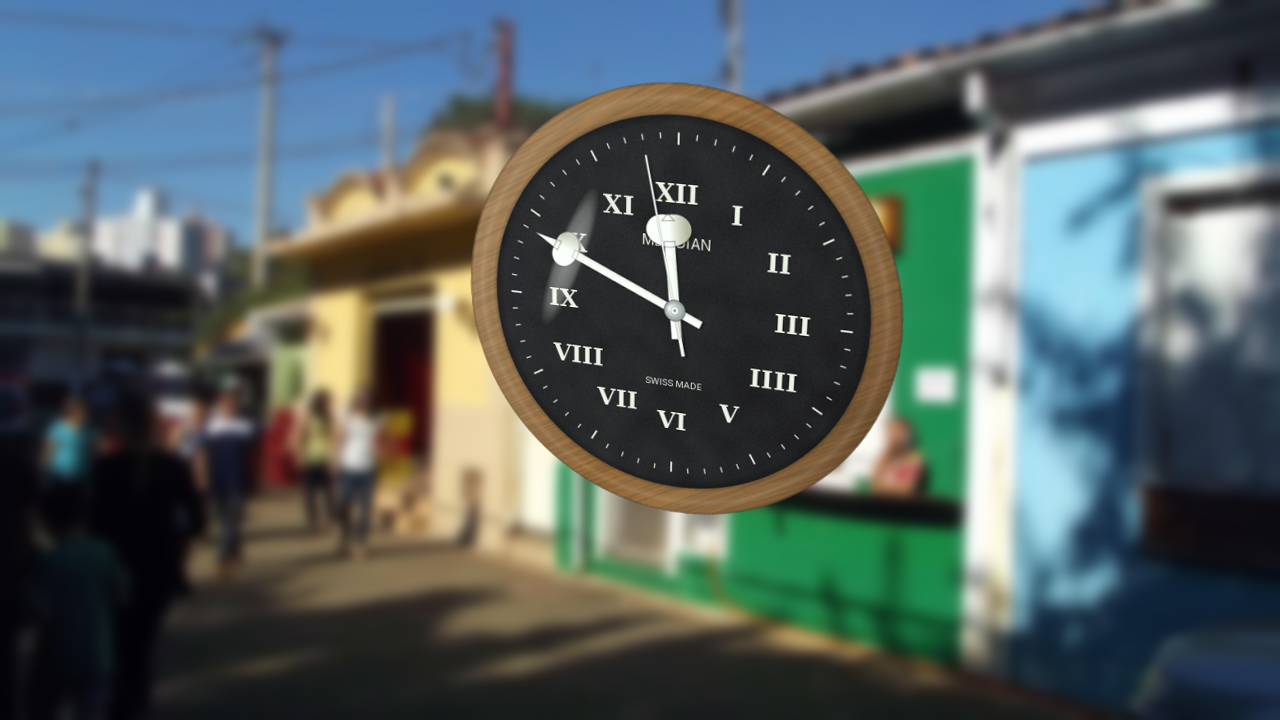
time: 11:48:58
